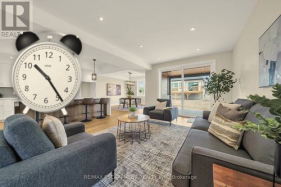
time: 10:24
